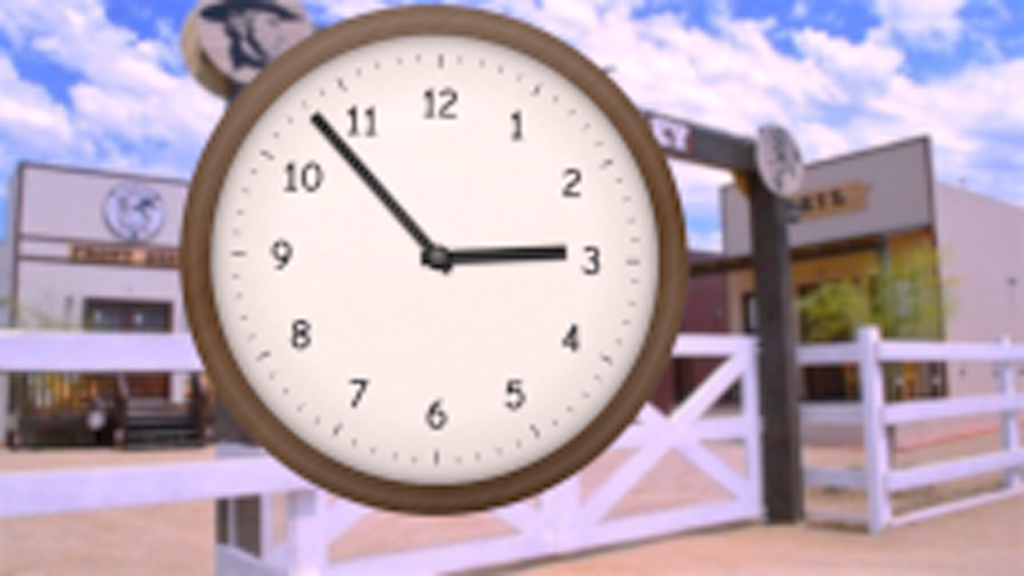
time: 2:53
